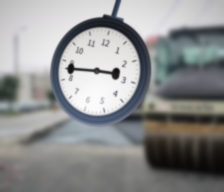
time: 2:43
